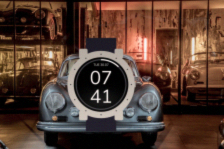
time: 7:41
